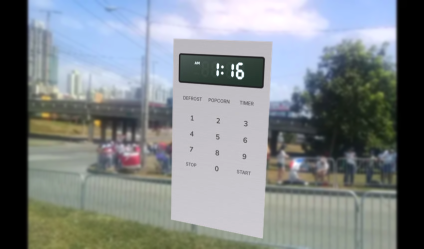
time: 1:16
